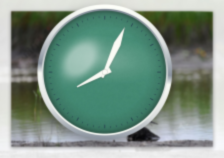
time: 8:04
